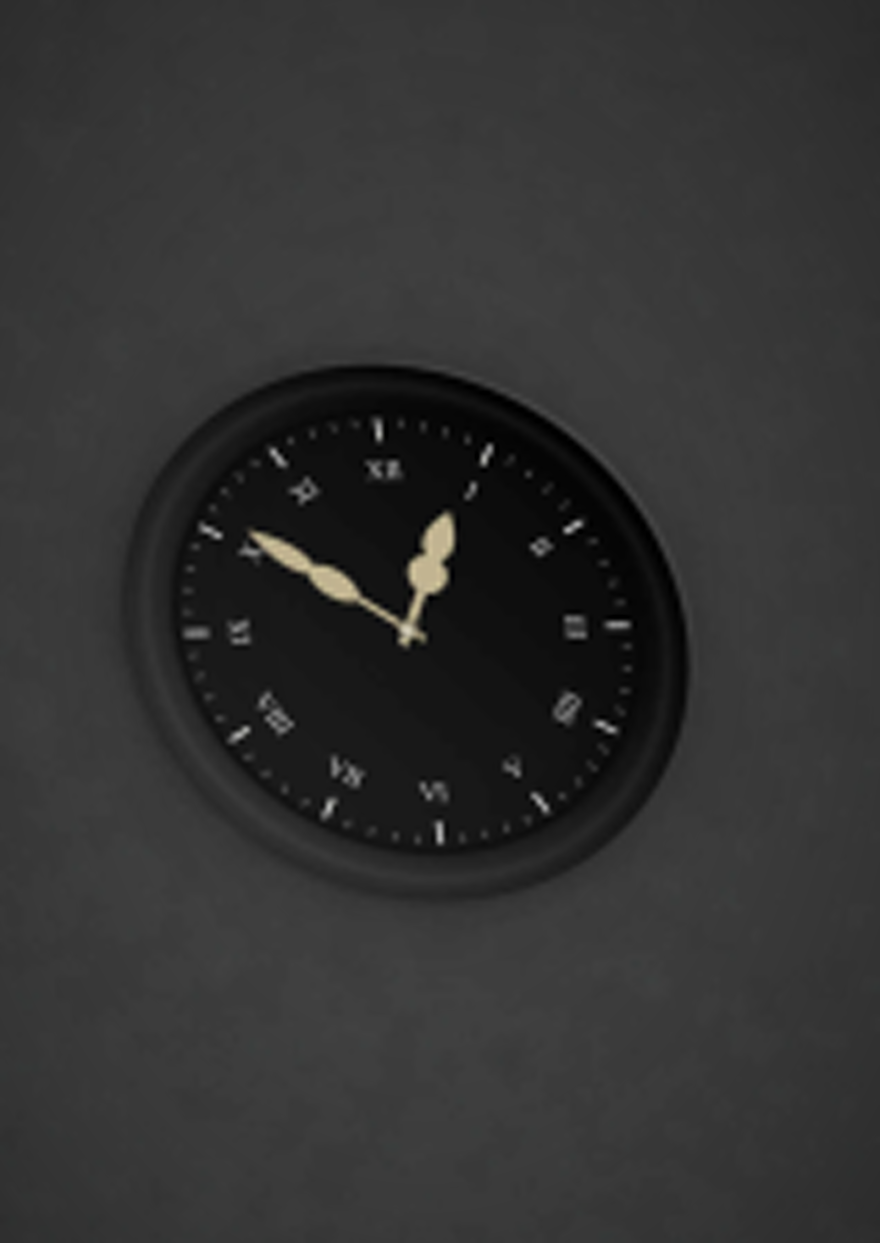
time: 12:51
